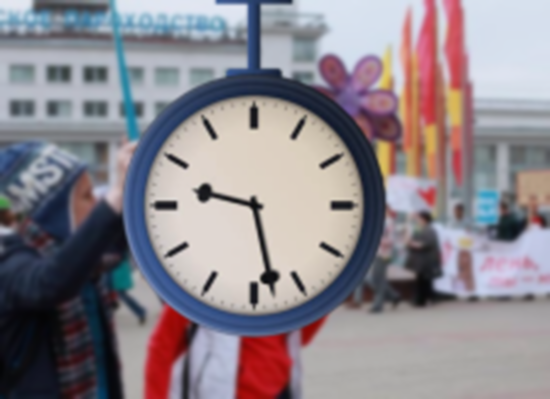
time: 9:28
